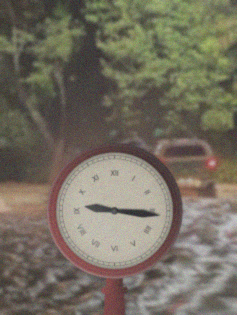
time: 9:16
